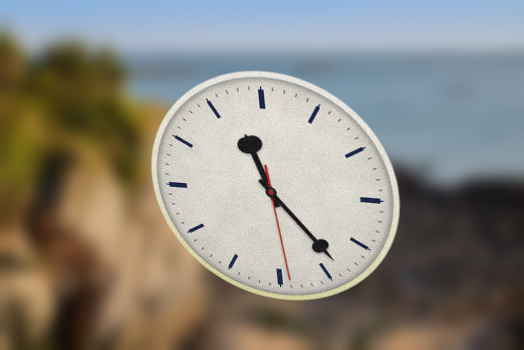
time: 11:23:29
